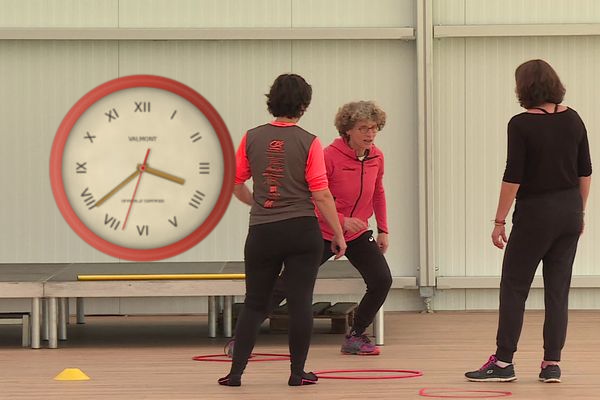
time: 3:38:33
